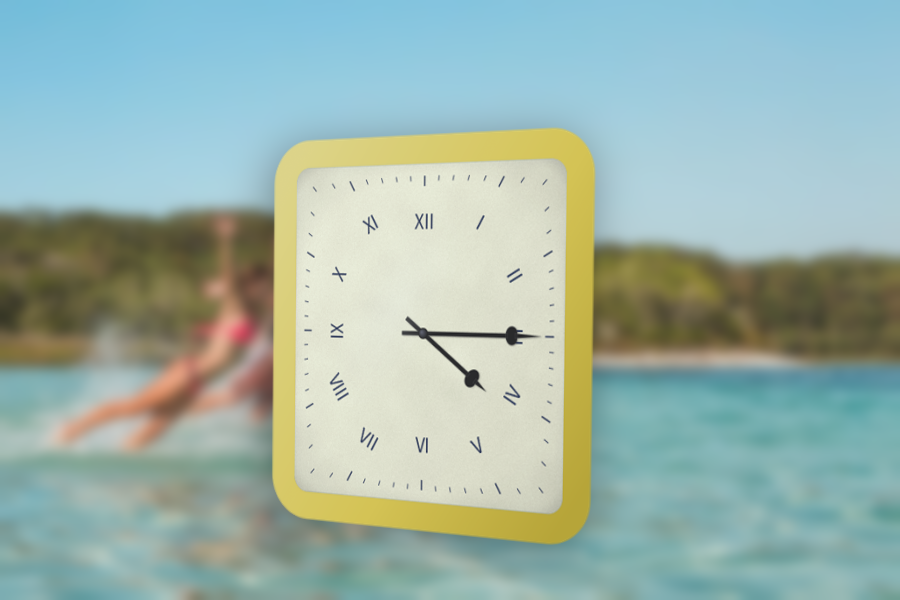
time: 4:15
